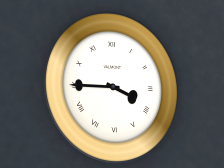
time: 3:45
